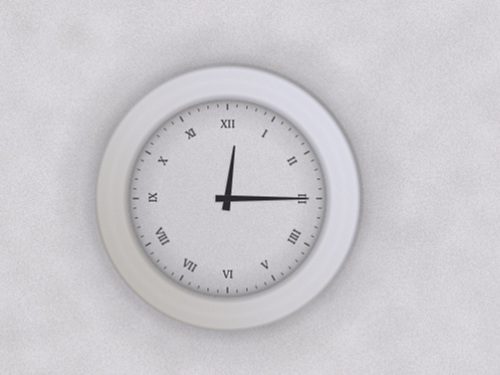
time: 12:15
